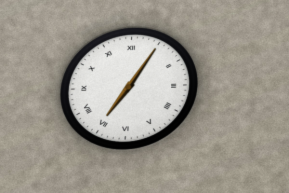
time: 7:05
